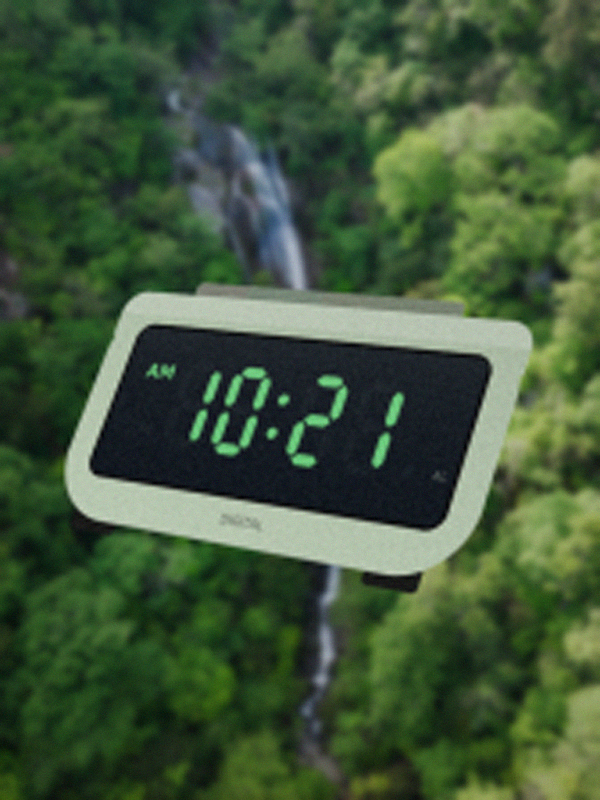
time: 10:21
